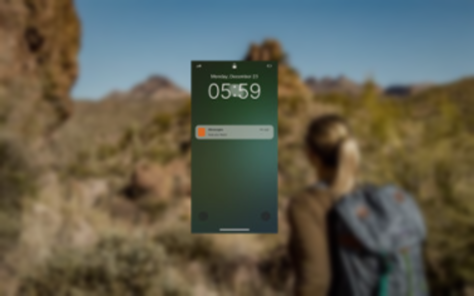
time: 5:59
